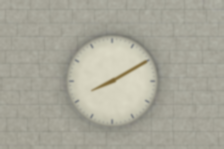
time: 8:10
